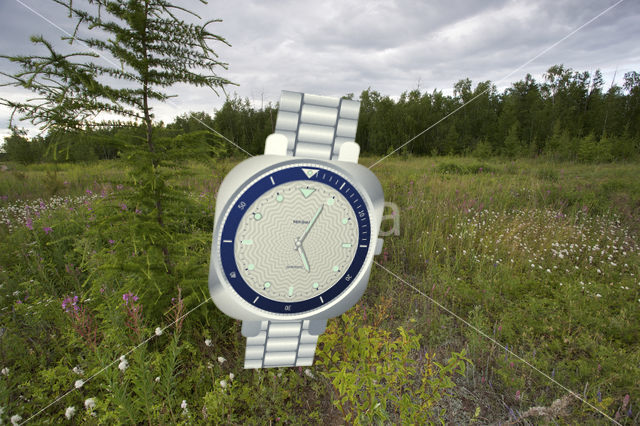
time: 5:04
